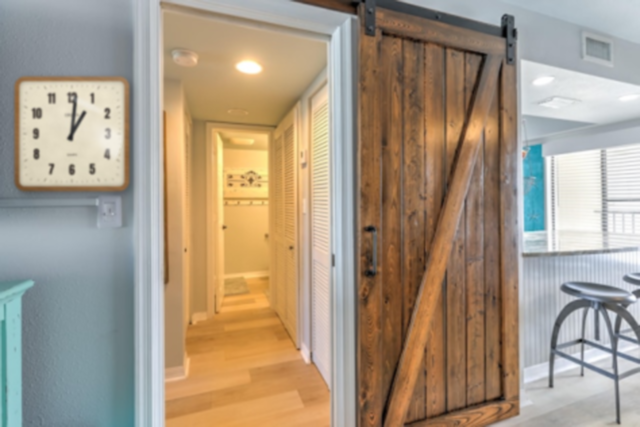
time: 1:01
